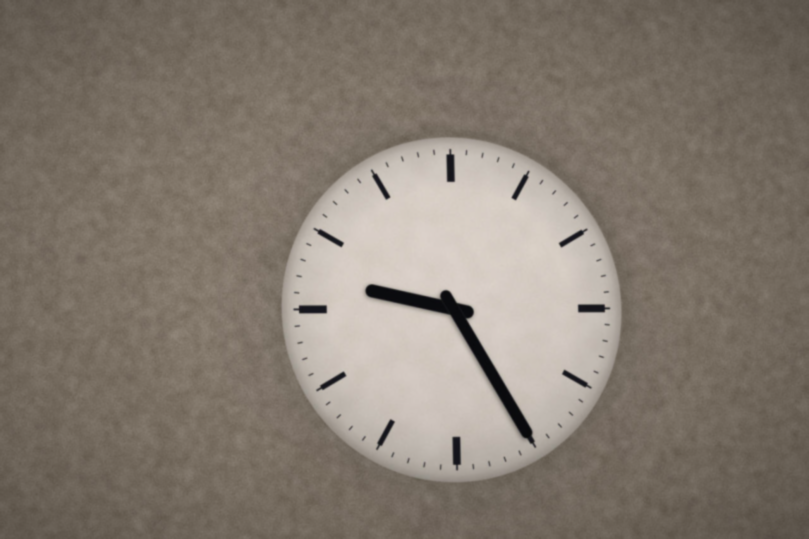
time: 9:25
